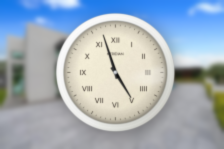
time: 4:57
